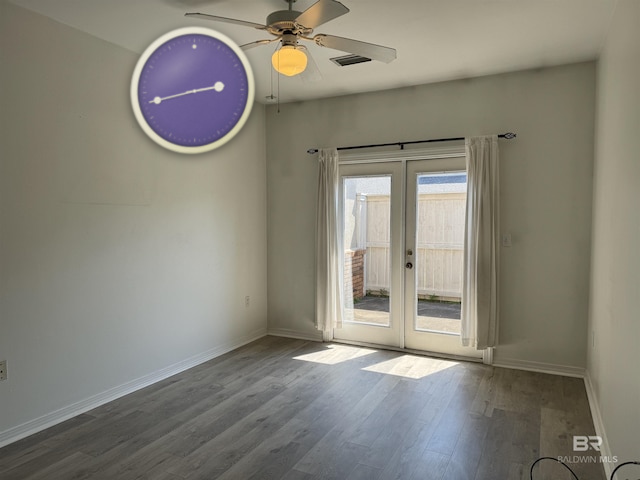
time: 2:43
